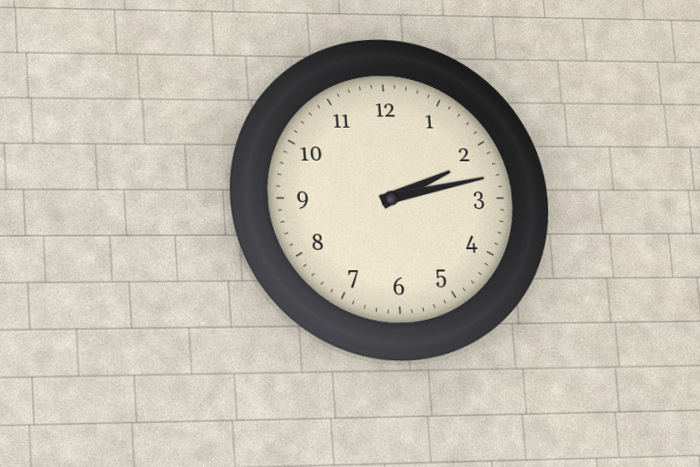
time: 2:13
